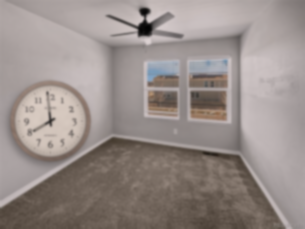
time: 7:59
